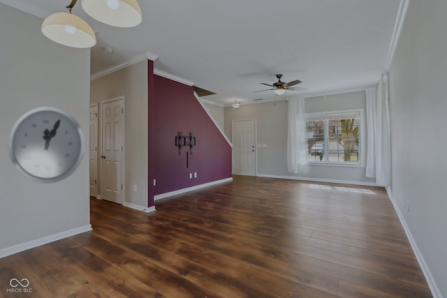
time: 12:05
